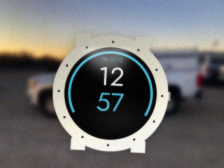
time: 12:57
